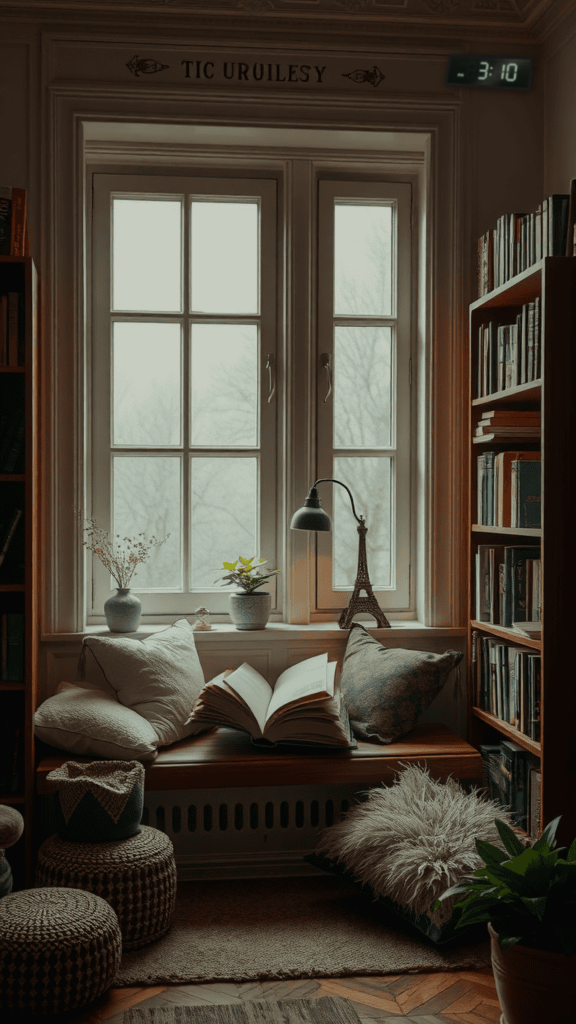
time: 3:10
